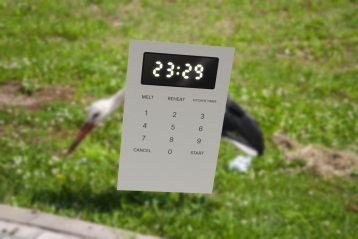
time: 23:29
